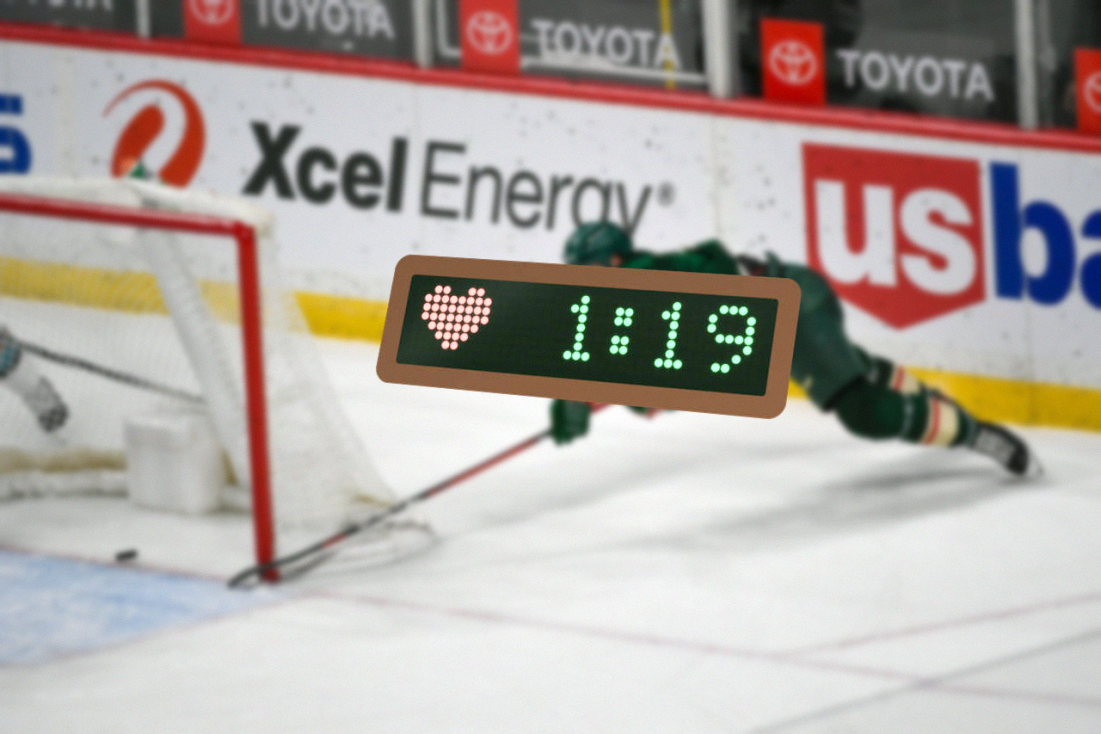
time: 1:19
